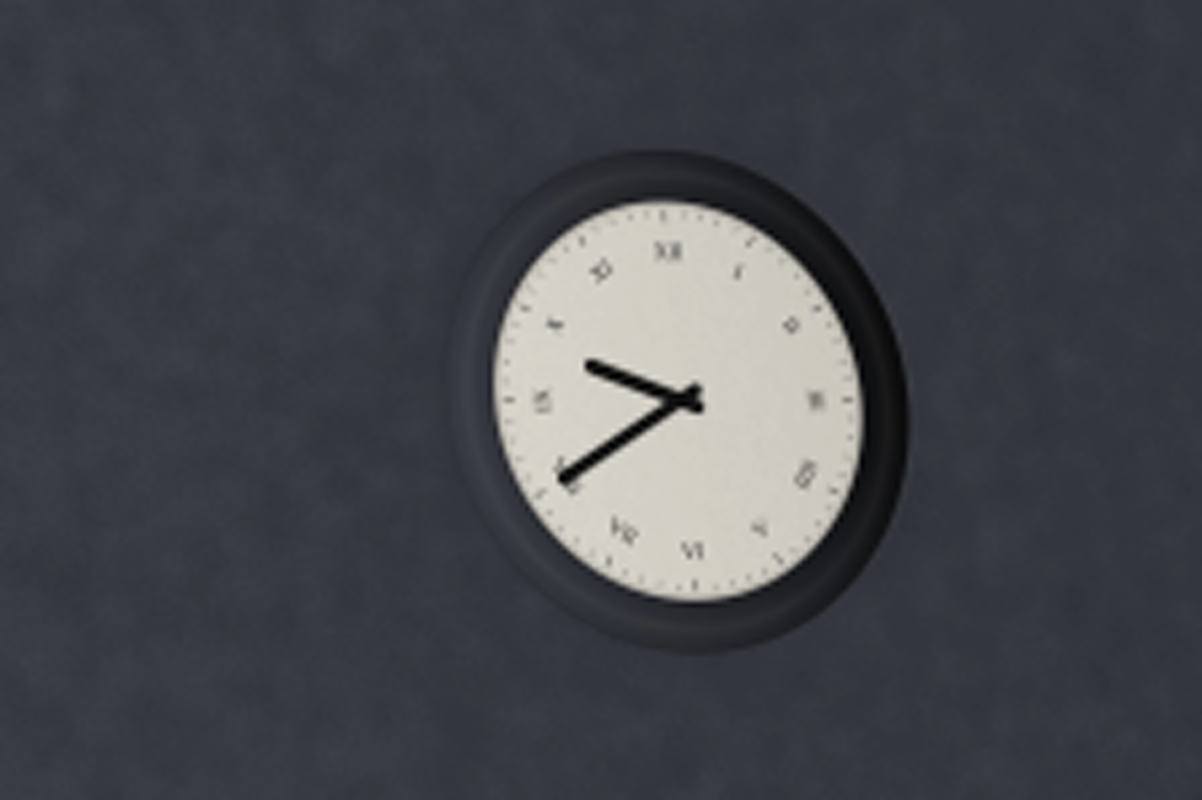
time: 9:40
